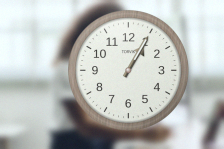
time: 1:05
